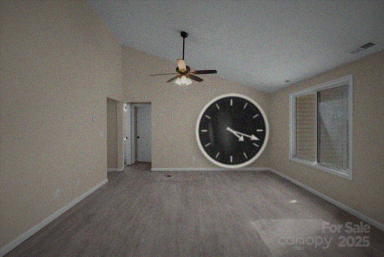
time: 4:18
